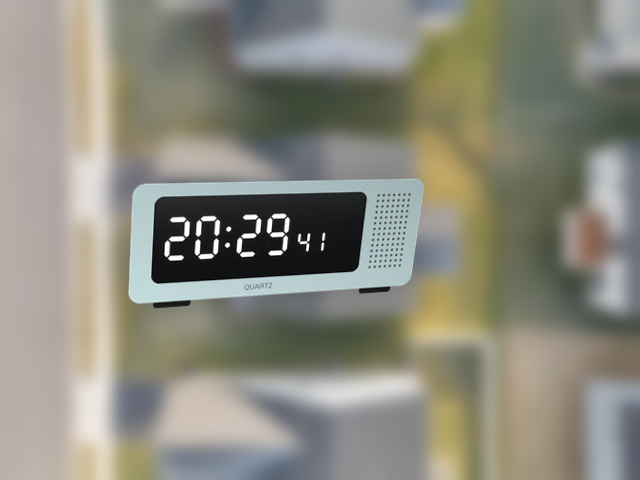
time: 20:29:41
